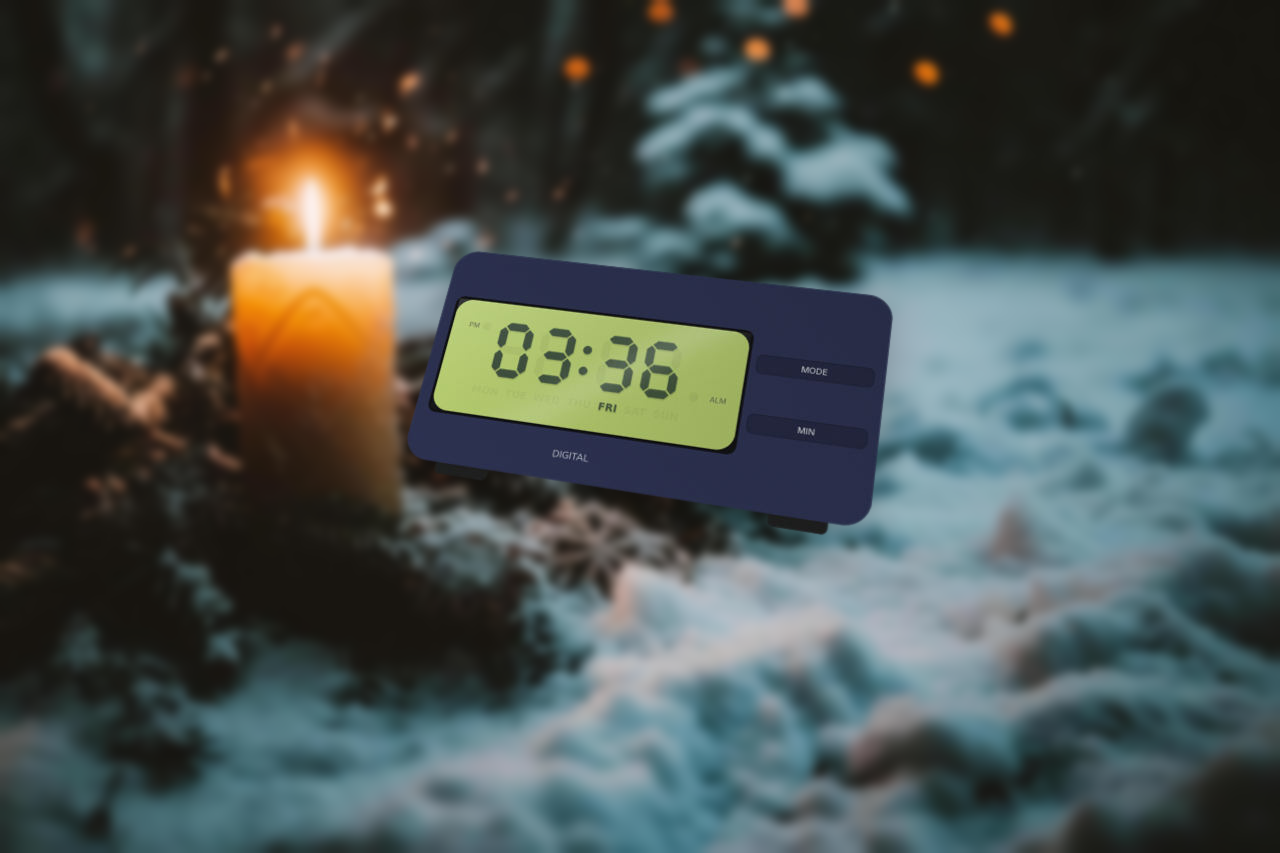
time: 3:36
